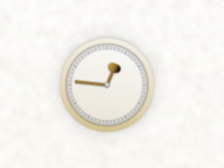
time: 12:46
